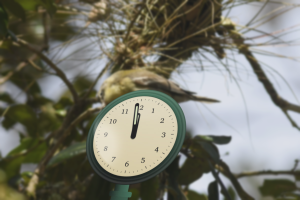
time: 11:59
